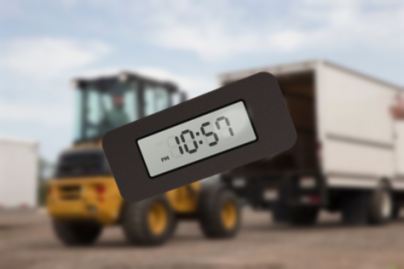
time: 10:57
